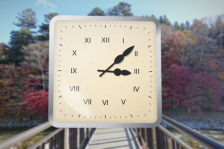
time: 3:08
